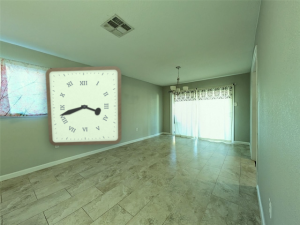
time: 3:42
